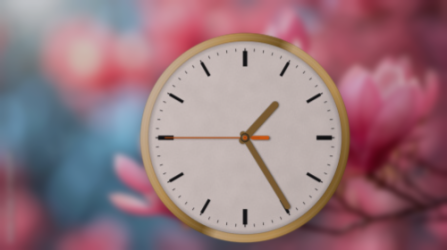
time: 1:24:45
